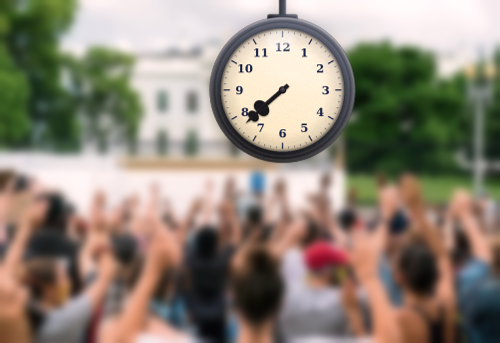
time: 7:38
